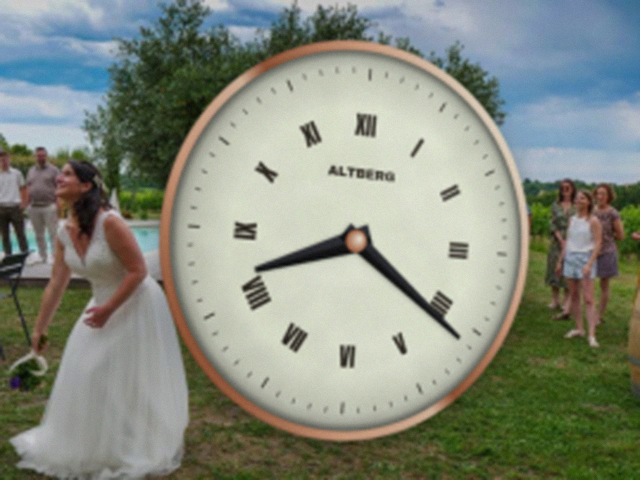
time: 8:21
